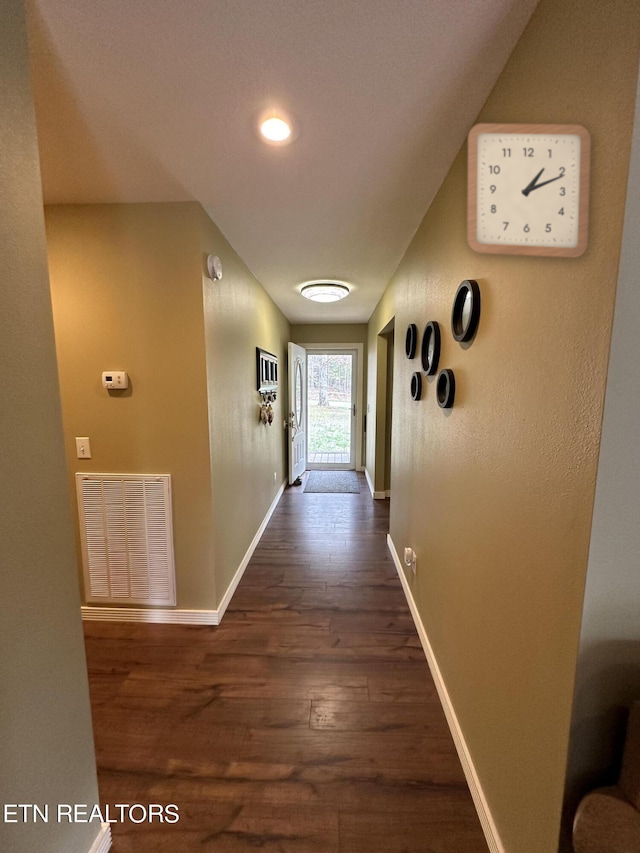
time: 1:11
